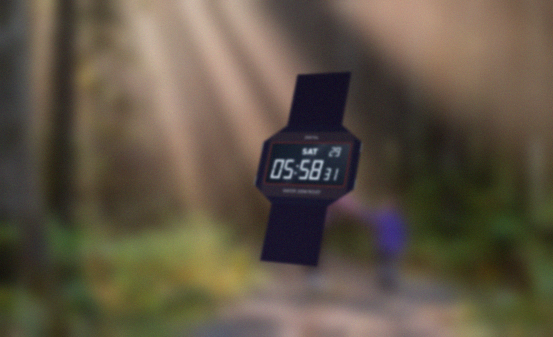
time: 5:58
